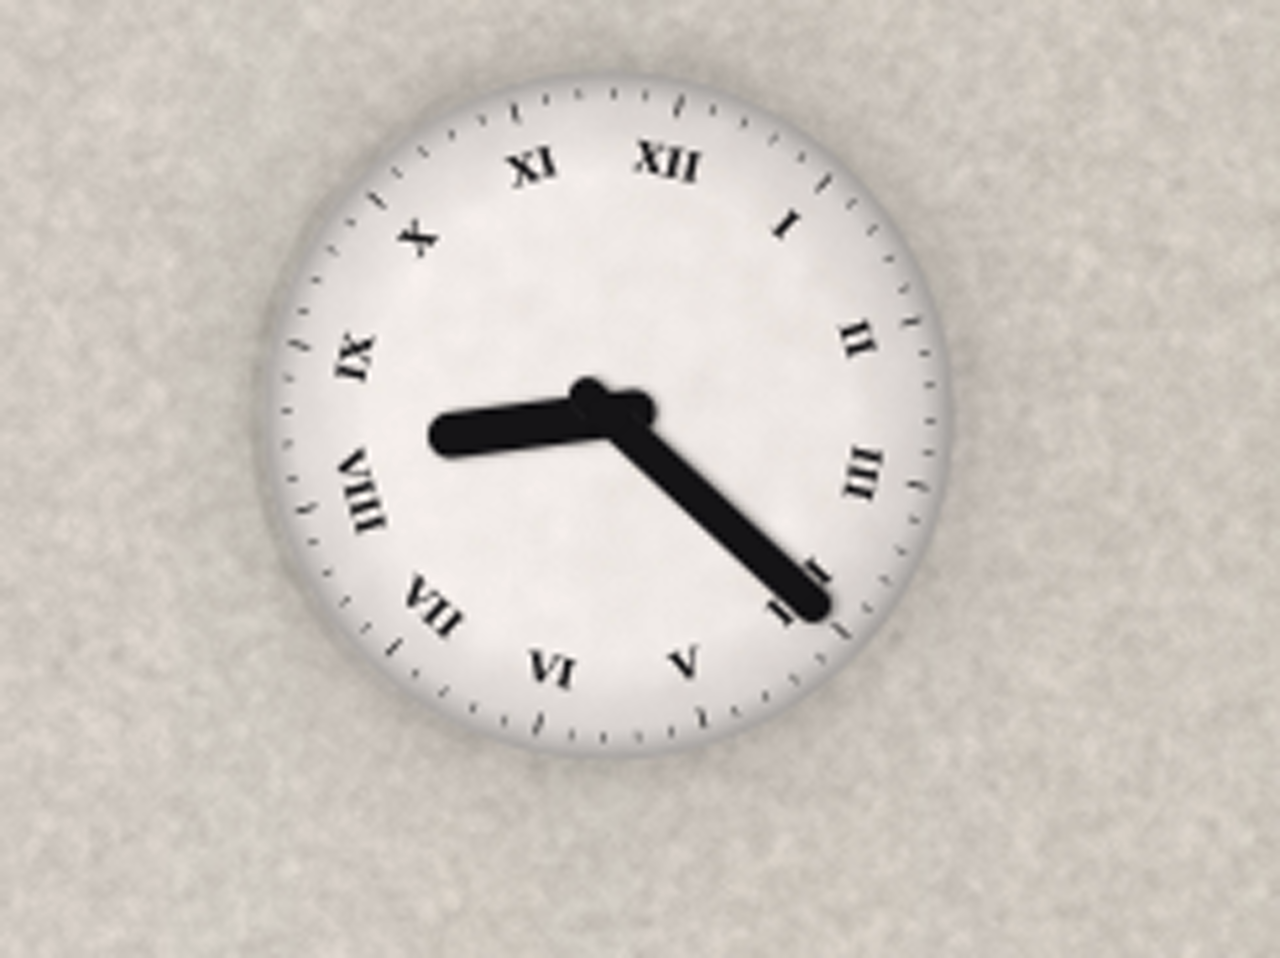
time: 8:20
